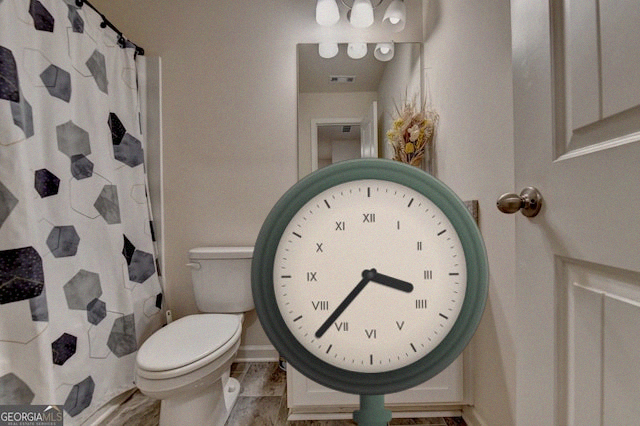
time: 3:37
